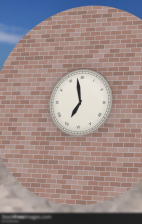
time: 6:58
